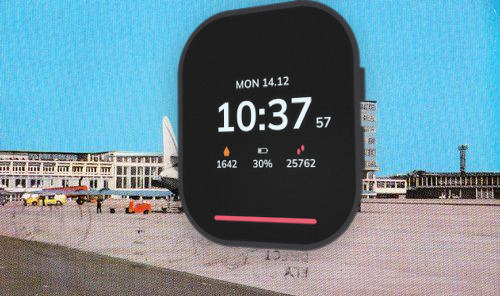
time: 10:37:57
